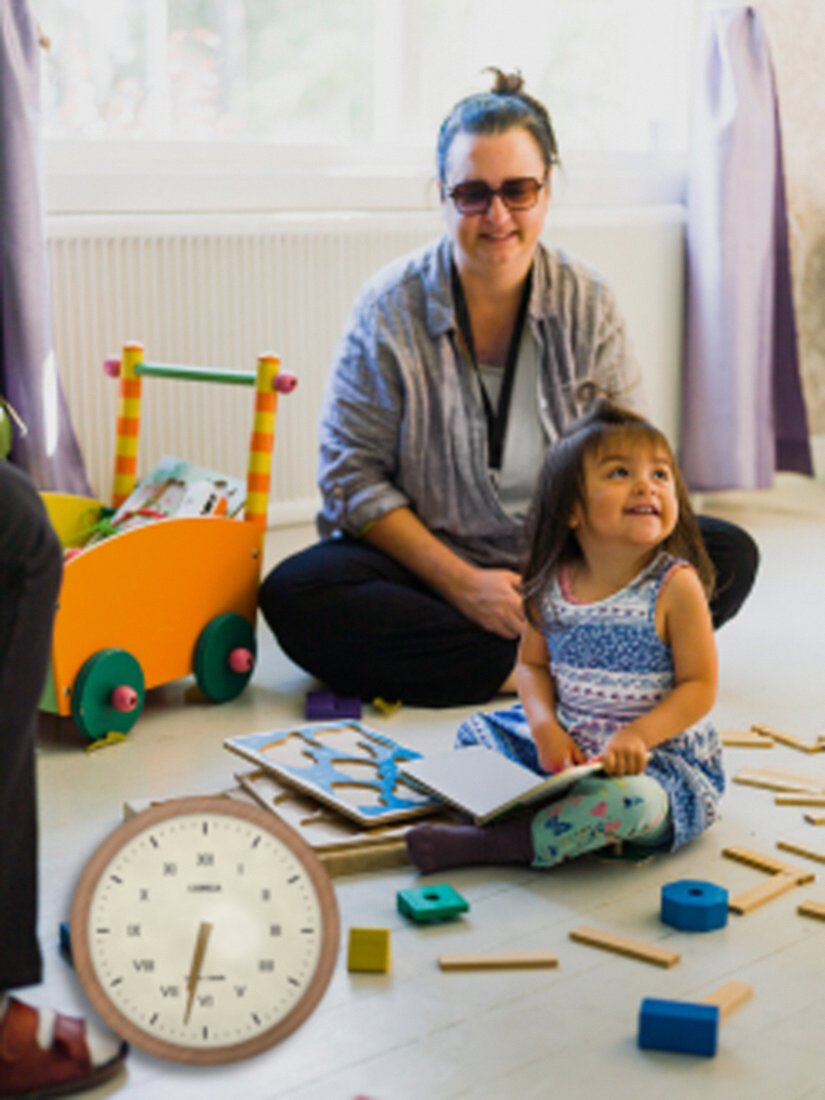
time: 6:32
